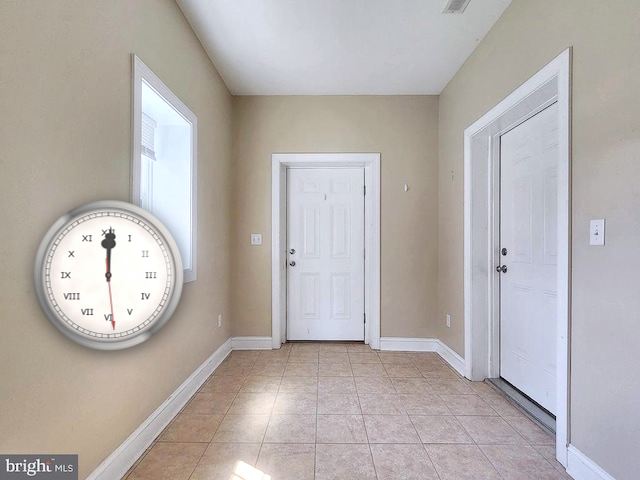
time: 12:00:29
